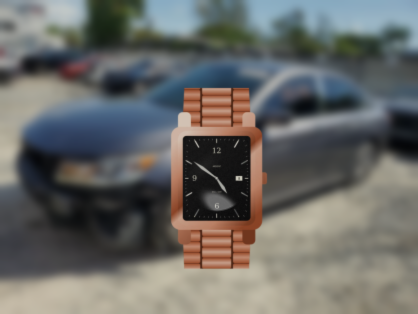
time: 4:51
